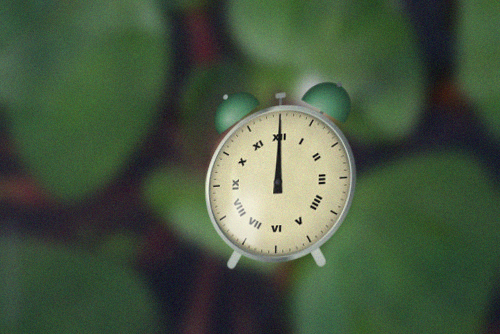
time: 12:00
